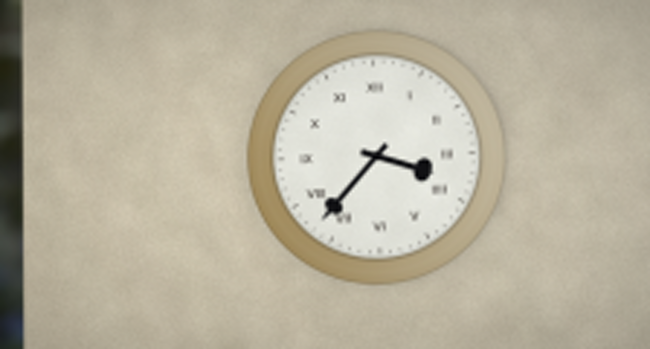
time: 3:37
